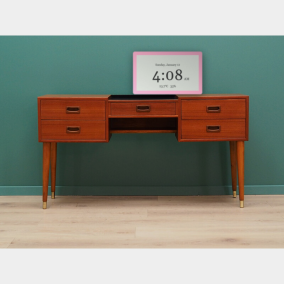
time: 4:08
